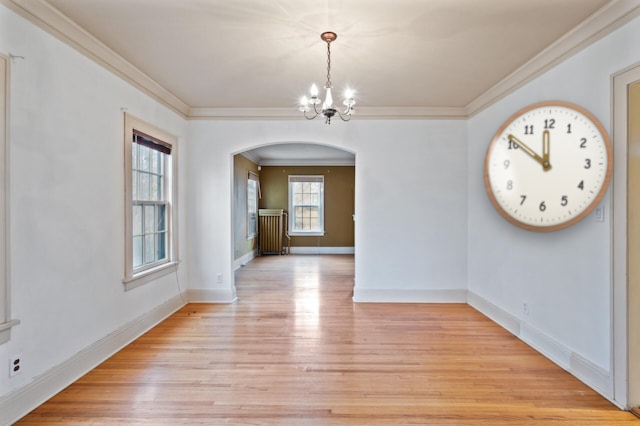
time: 11:51
